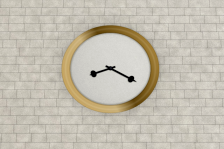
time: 8:20
